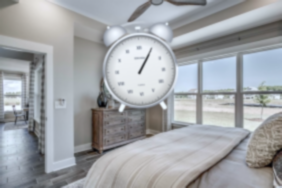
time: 1:05
